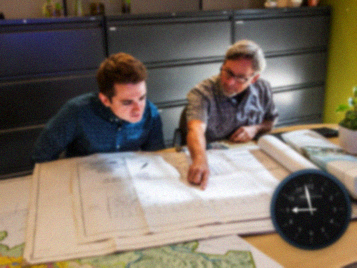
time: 8:58
